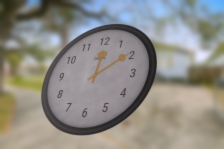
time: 12:09
